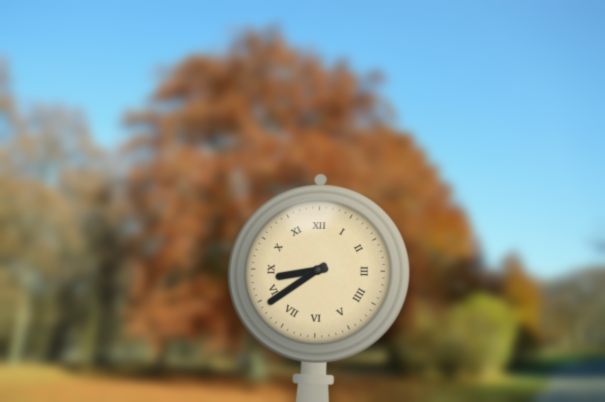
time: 8:39
